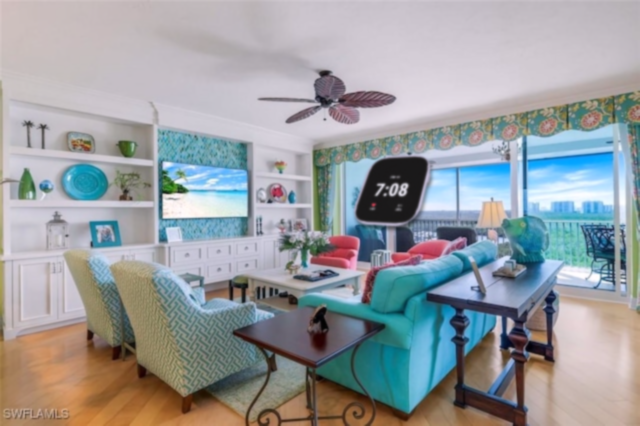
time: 7:08
